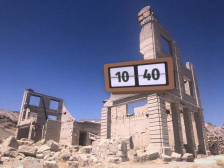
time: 10:40
